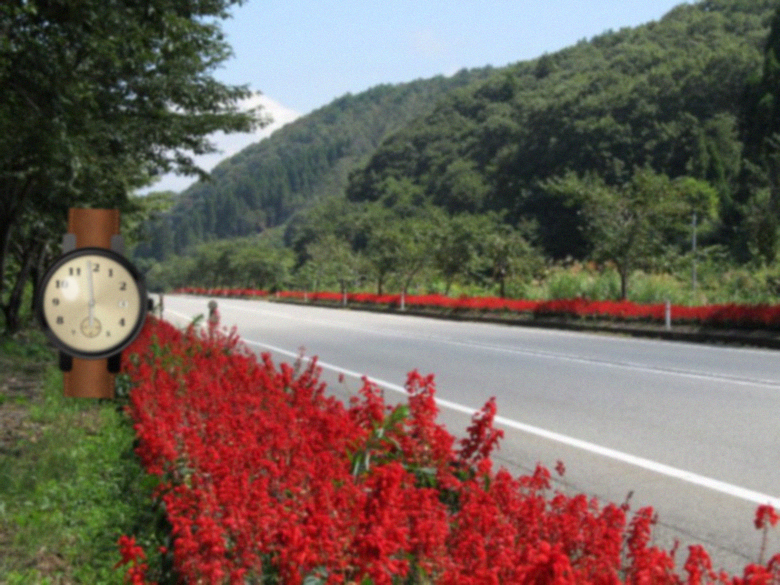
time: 5:59
